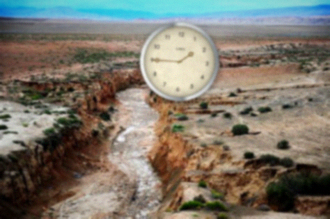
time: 1:45
